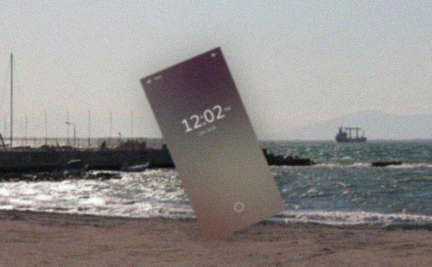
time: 12:02
